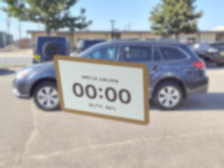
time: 0:00
